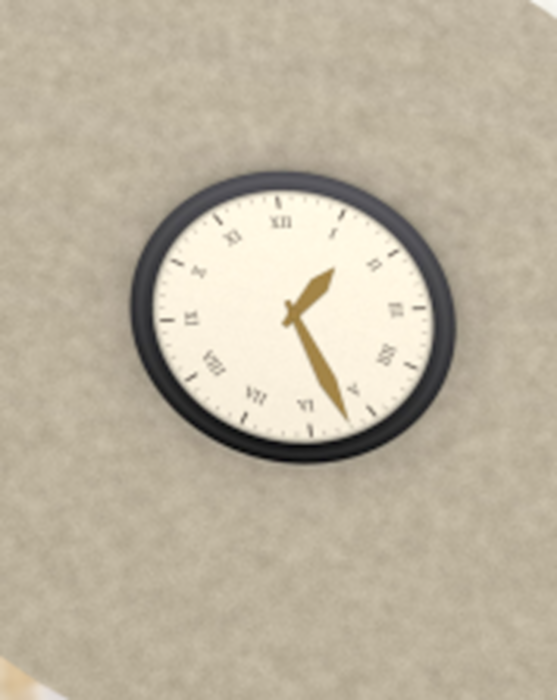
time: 1:27
